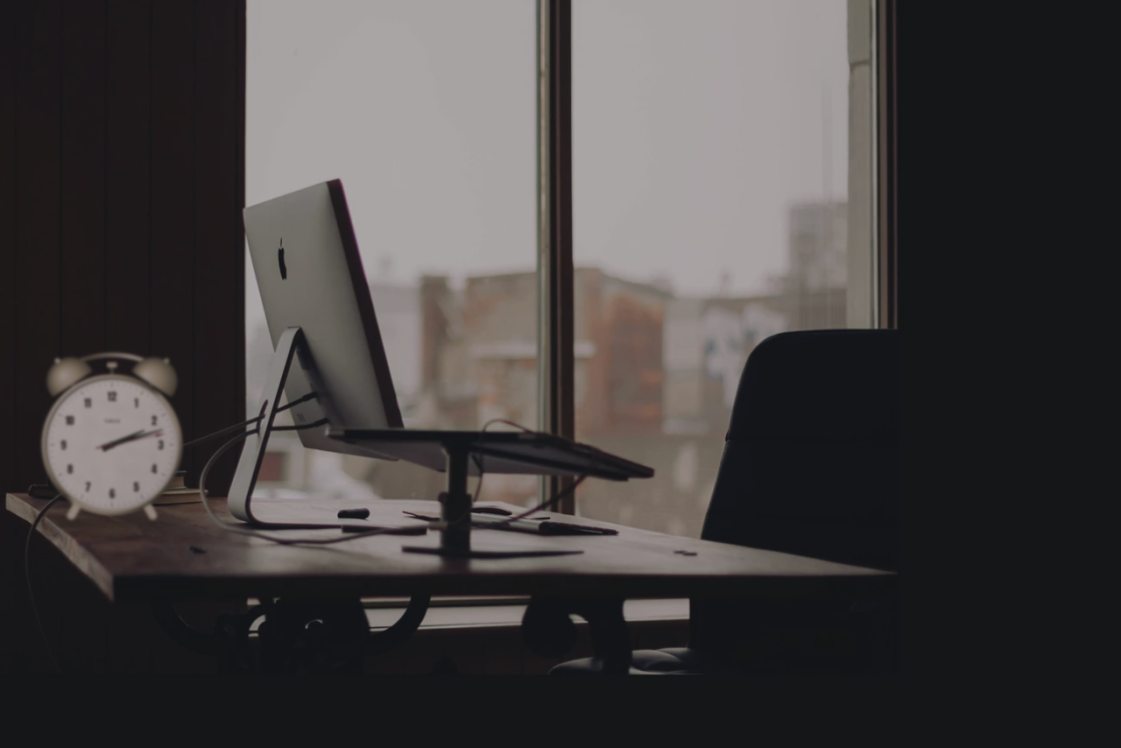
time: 2:12:13
